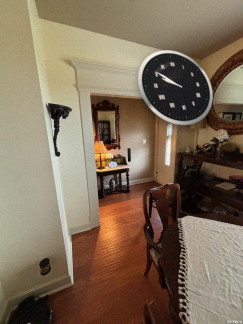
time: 9:51
